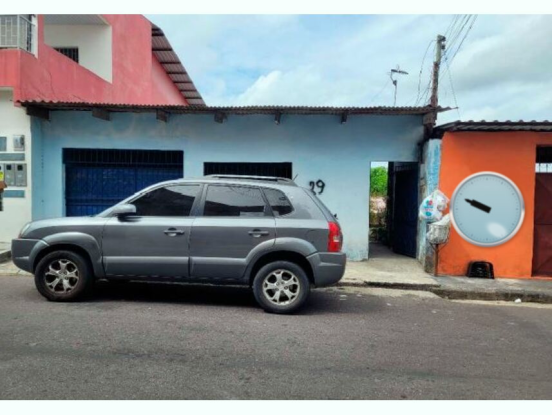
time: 9:49
